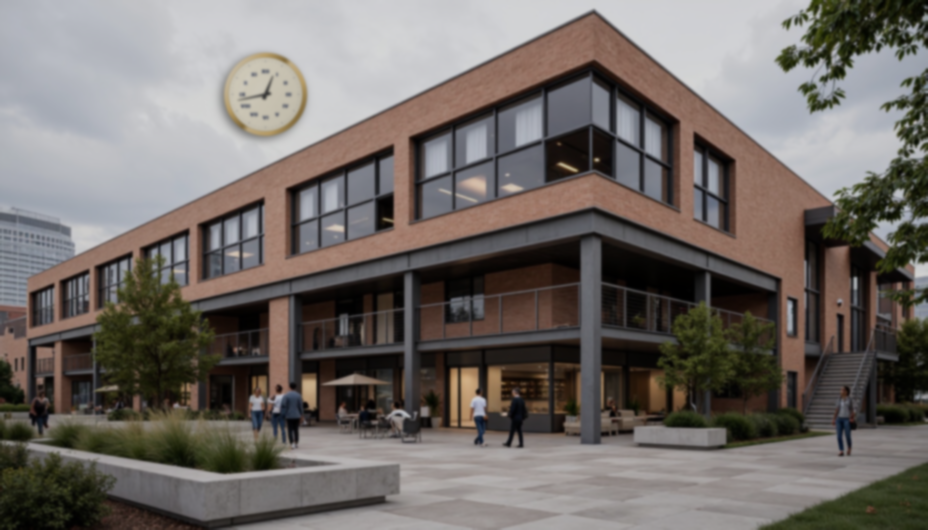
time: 12:43
